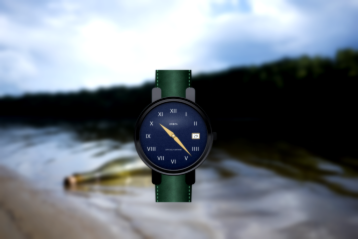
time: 10:23
